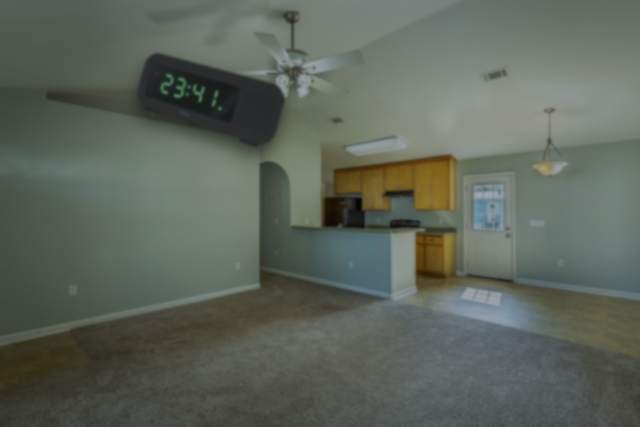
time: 23:41
